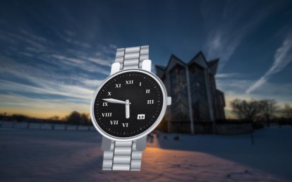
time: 5:47
